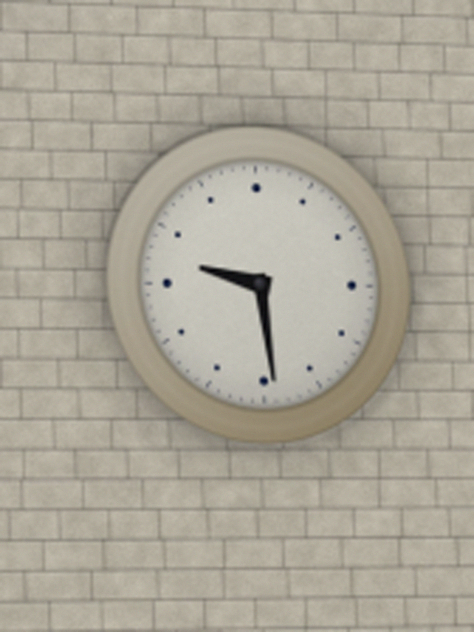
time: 9:29
